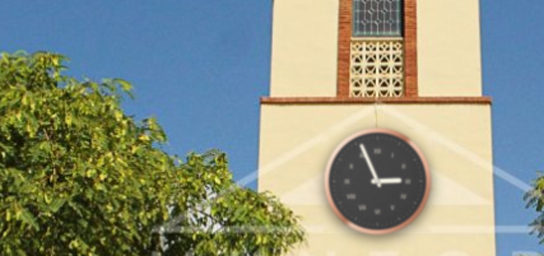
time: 2:56
